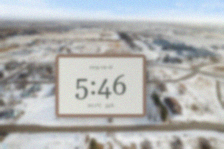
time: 5:46
